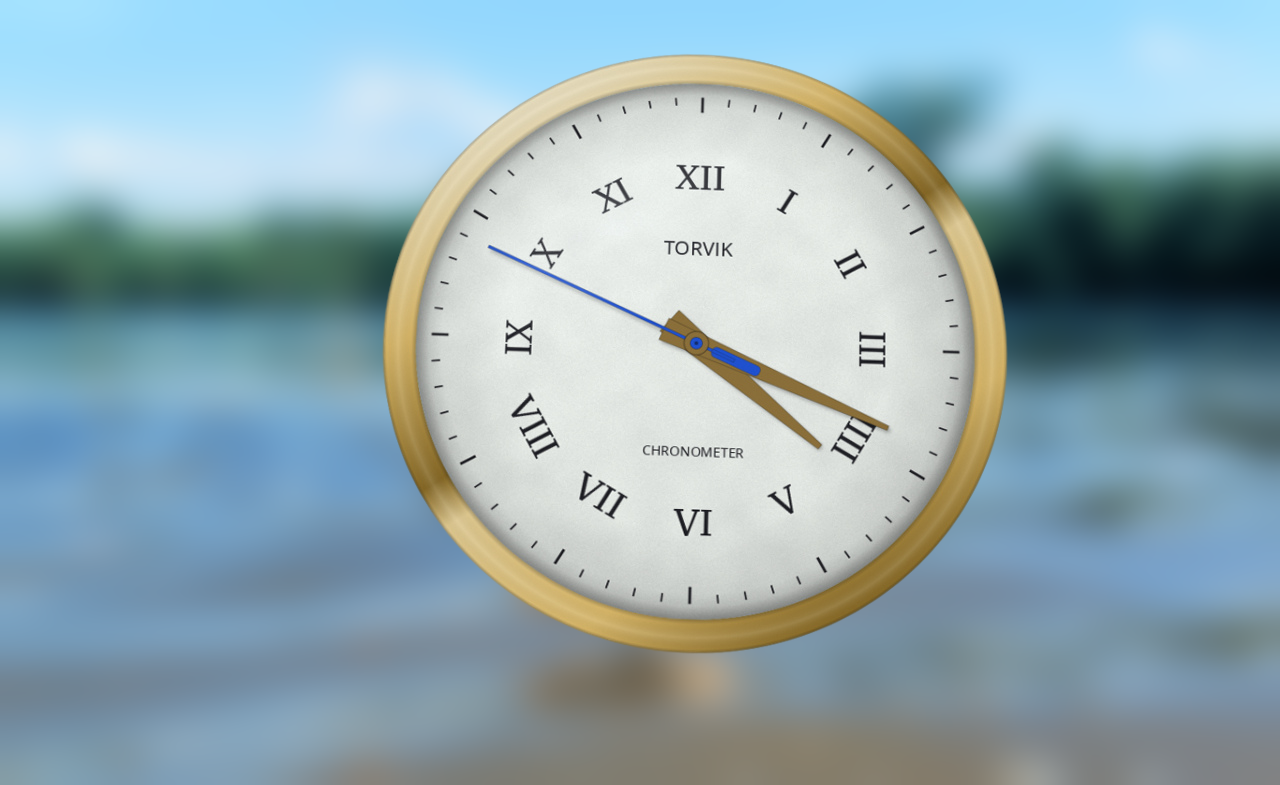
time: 4:18:49
